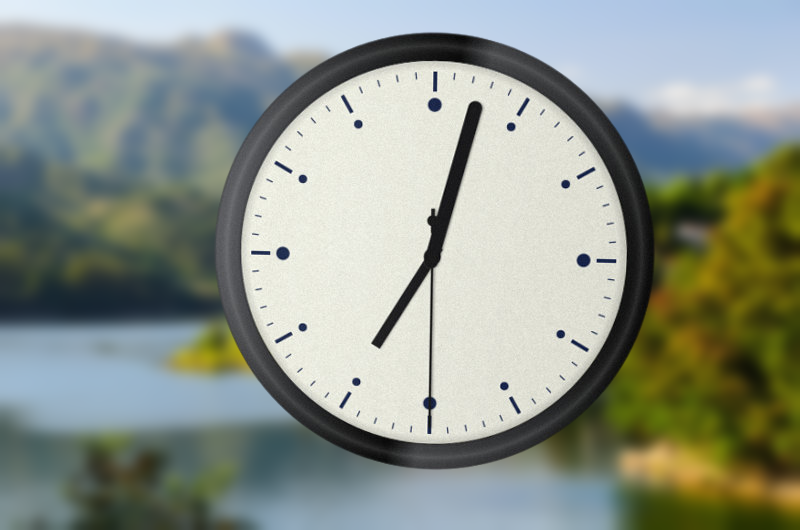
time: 7:02:30
